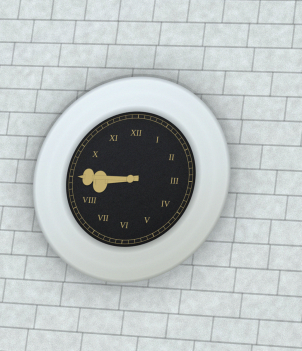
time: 8:45
